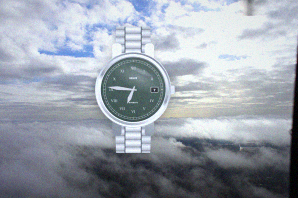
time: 6:46
